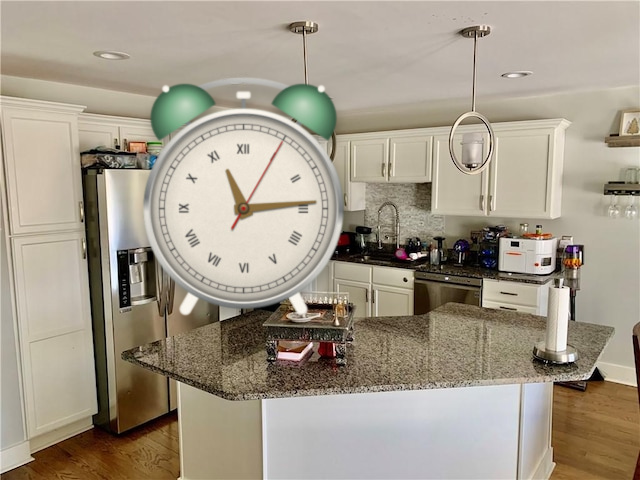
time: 11:14:05
